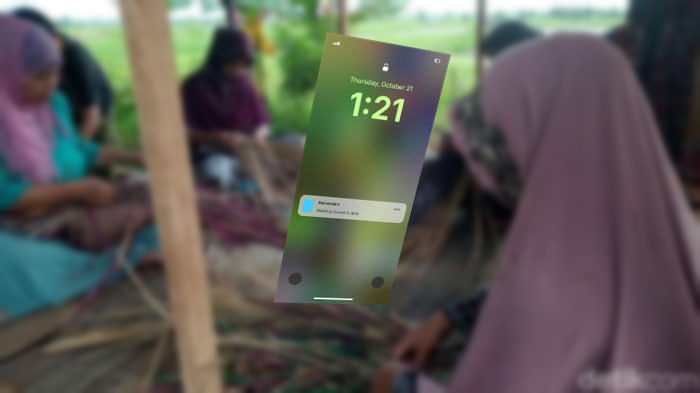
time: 1:21
